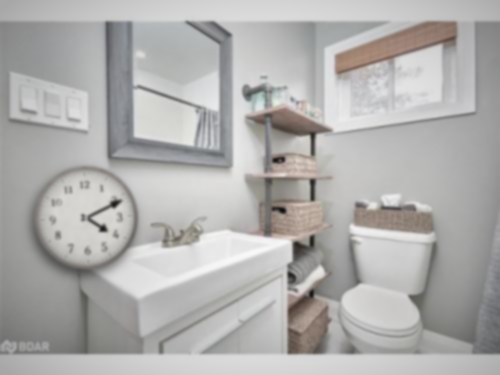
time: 4:11
